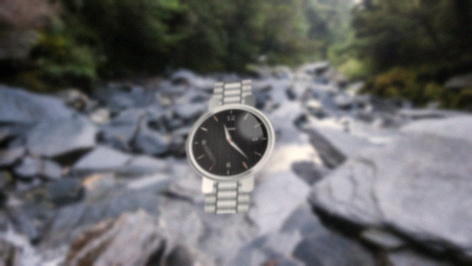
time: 11:23
